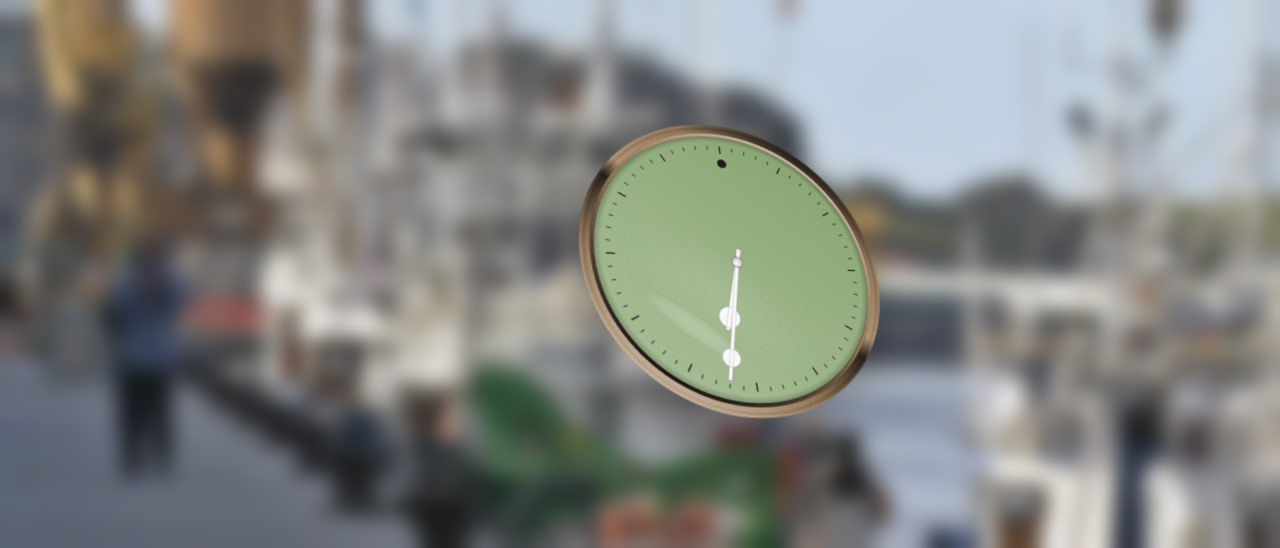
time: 6:32
